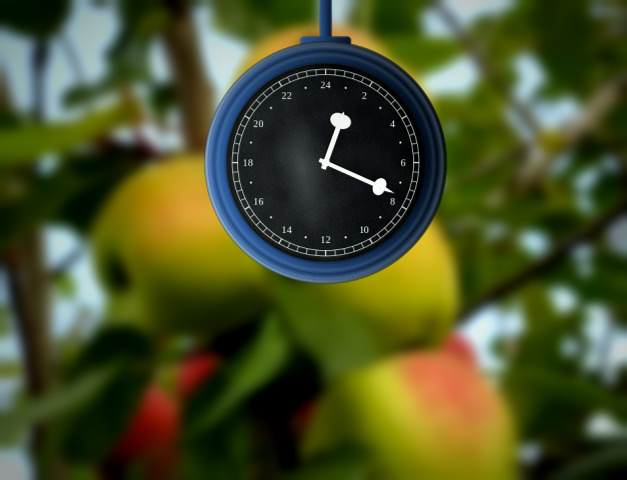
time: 1:19
